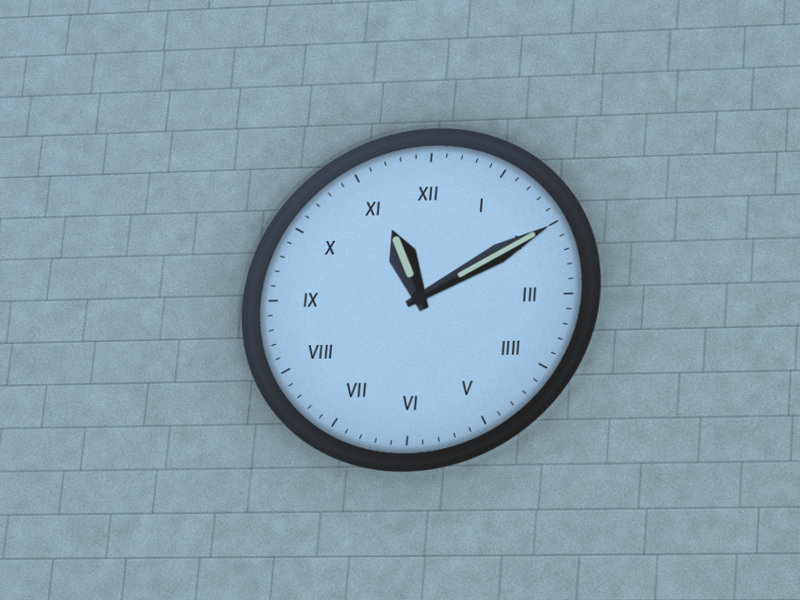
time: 11:10
